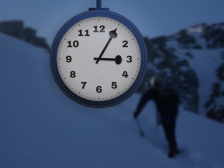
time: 3:05
